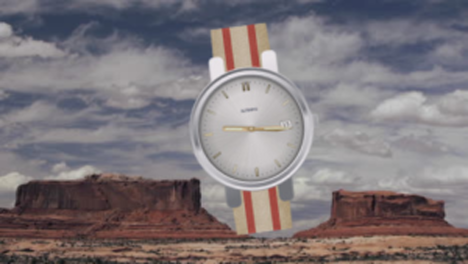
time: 9:16
